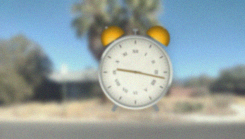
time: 9:17
